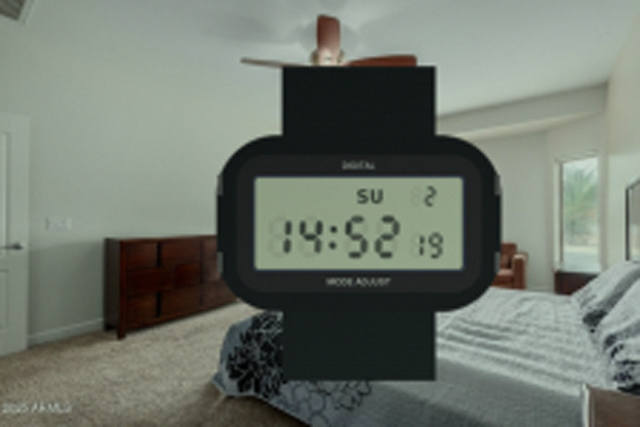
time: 14:52:19
